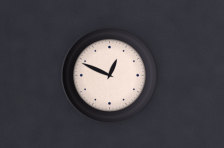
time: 12:49
